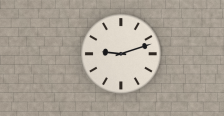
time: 9:12
